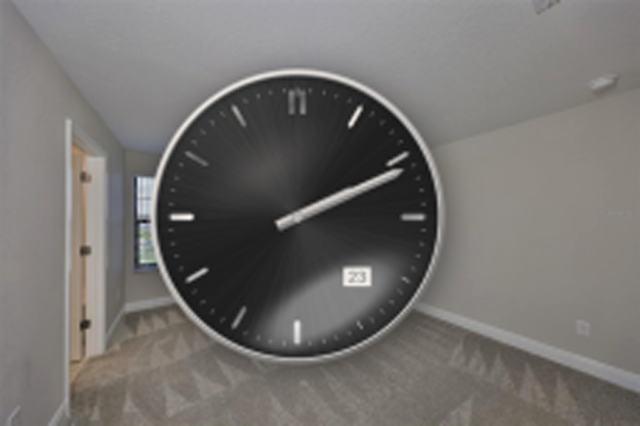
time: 2:11
